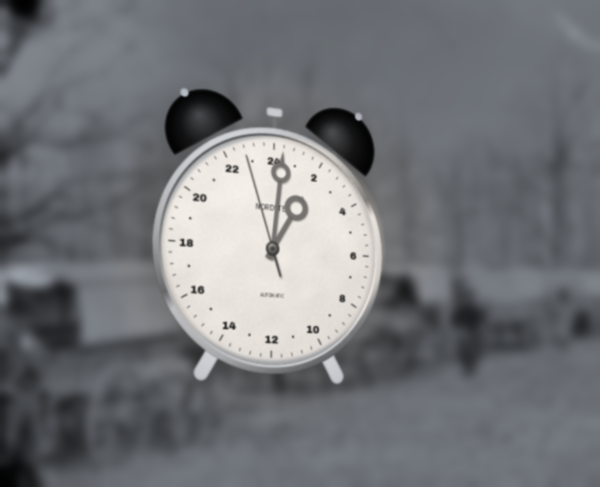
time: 2:00:57
